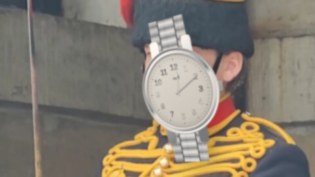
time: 12:10
